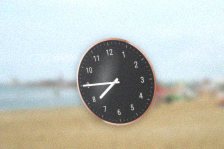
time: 7:45
